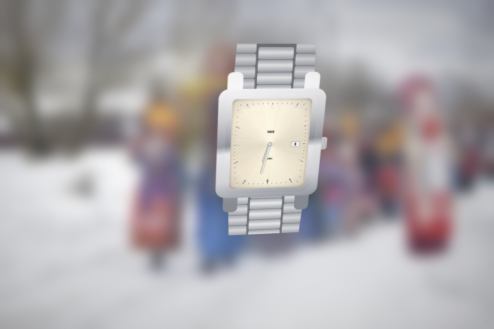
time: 6:32
